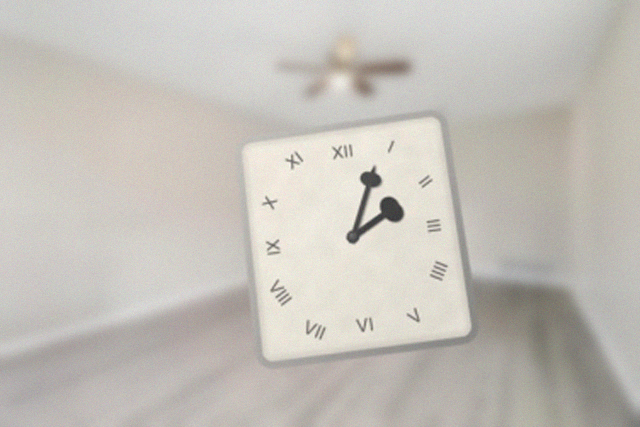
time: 2:04
